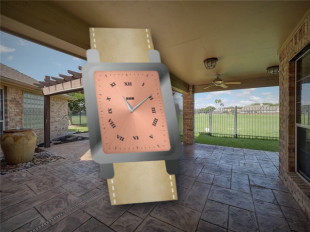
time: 11:09
